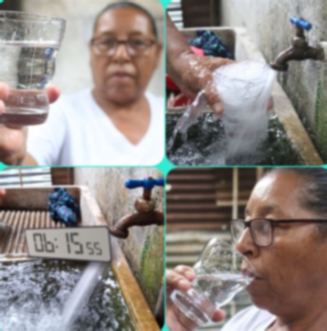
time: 6:15
